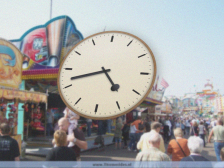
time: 4:42
